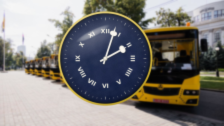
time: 2:03
